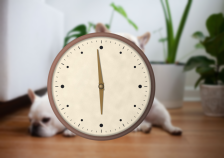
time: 5:59
